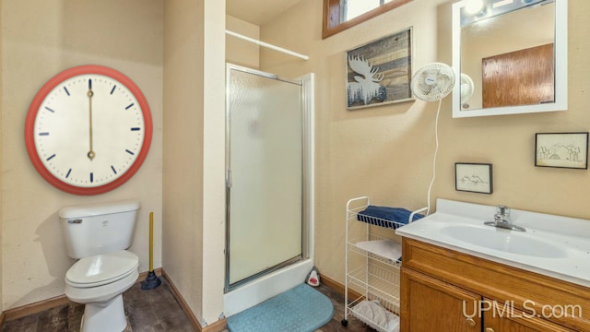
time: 6:00
